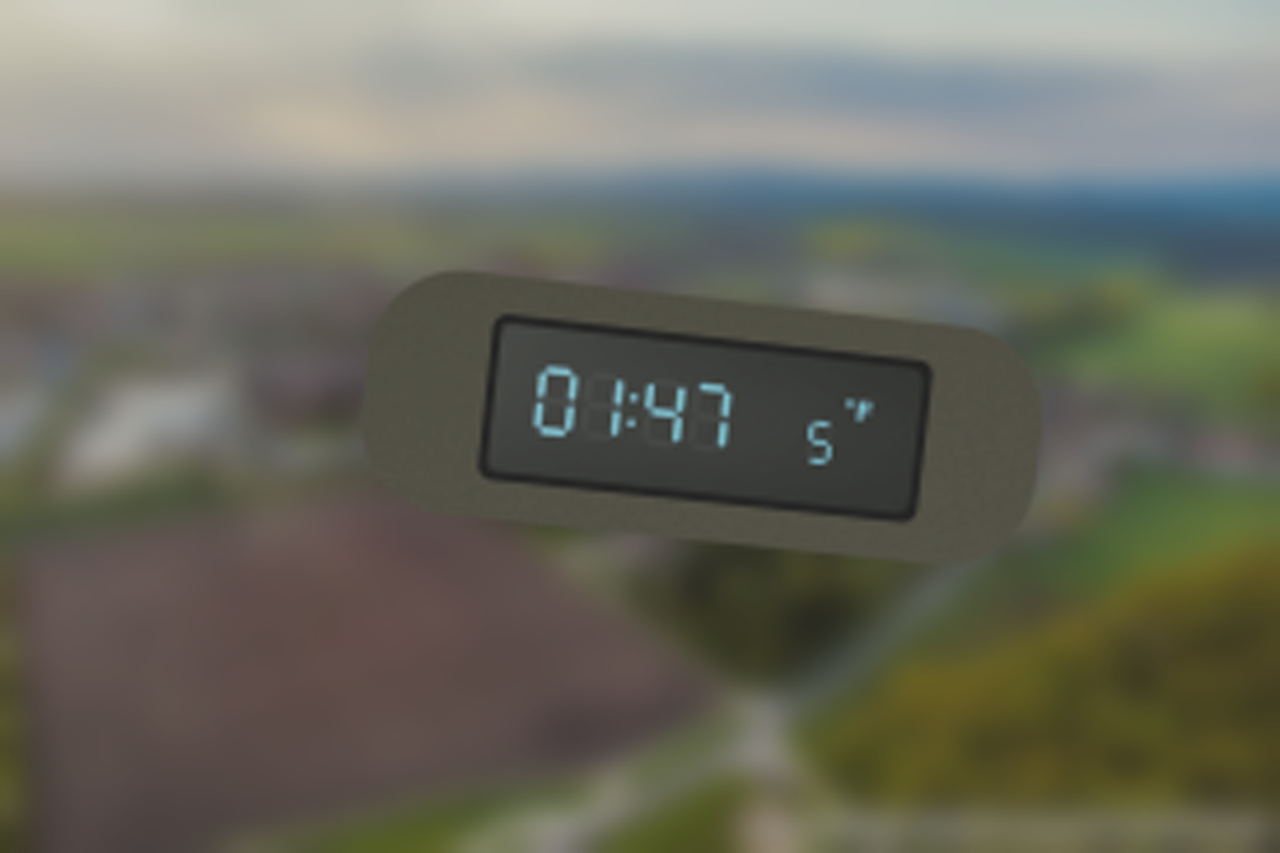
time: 1:47
